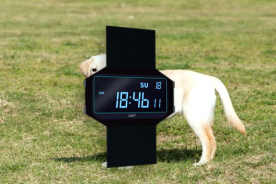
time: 18:46:11
